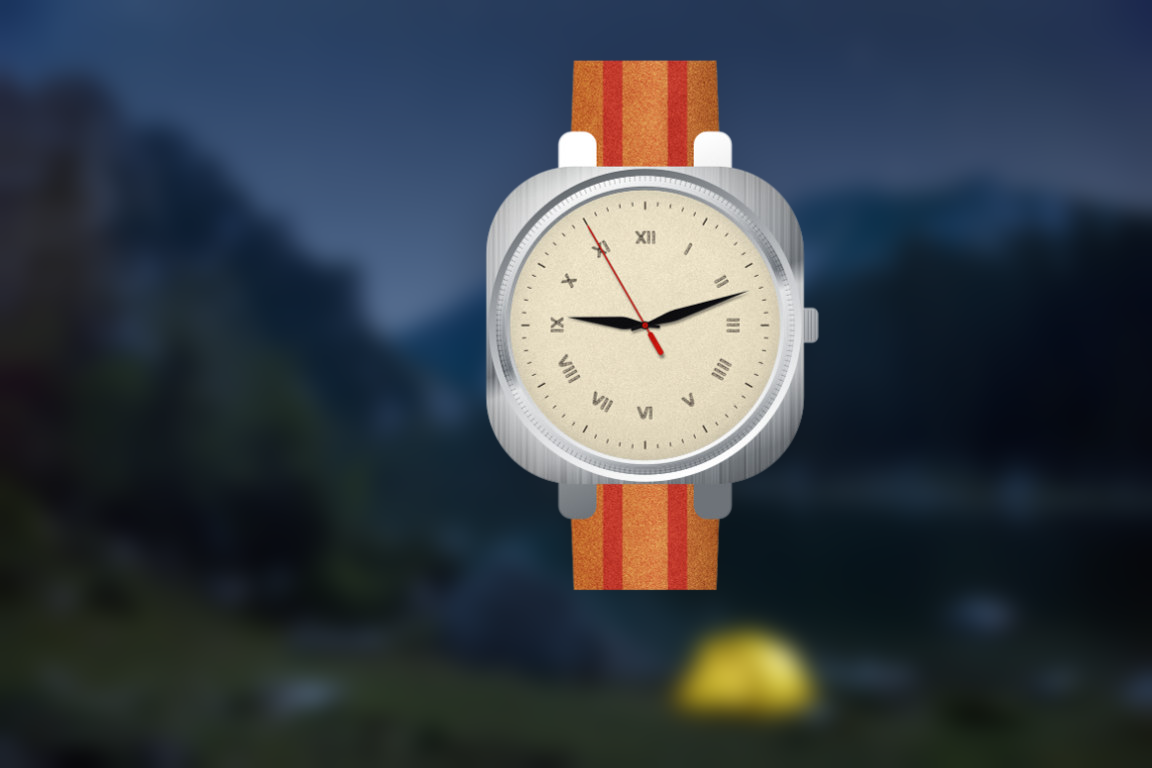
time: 9:11:55
